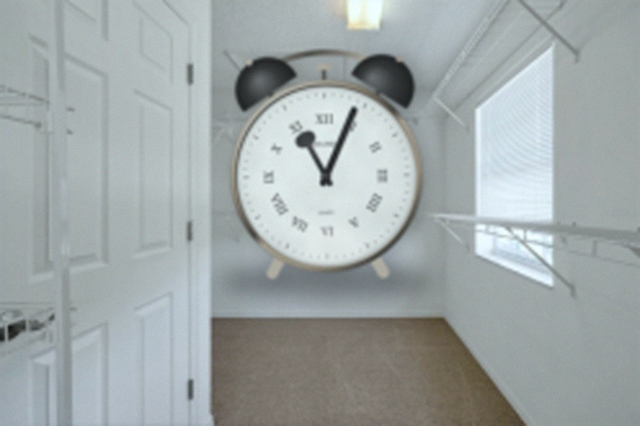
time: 11:04
